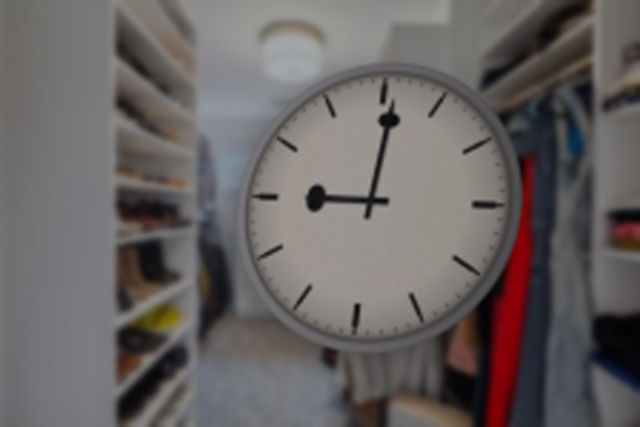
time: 9:01
